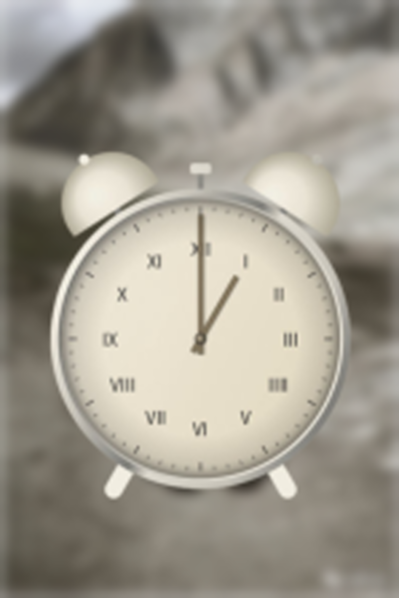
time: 1:00
